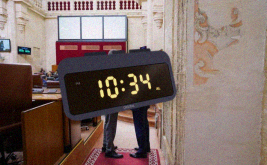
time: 10:34
